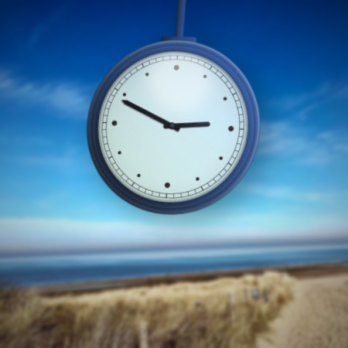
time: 2:49
